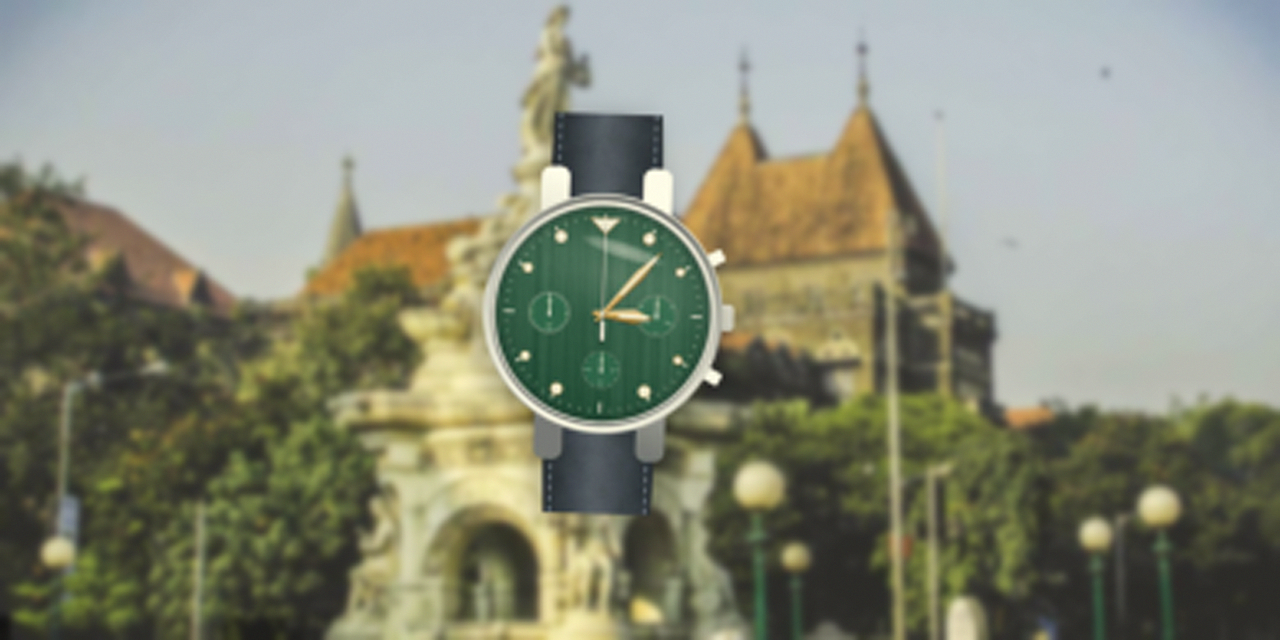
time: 3:07
